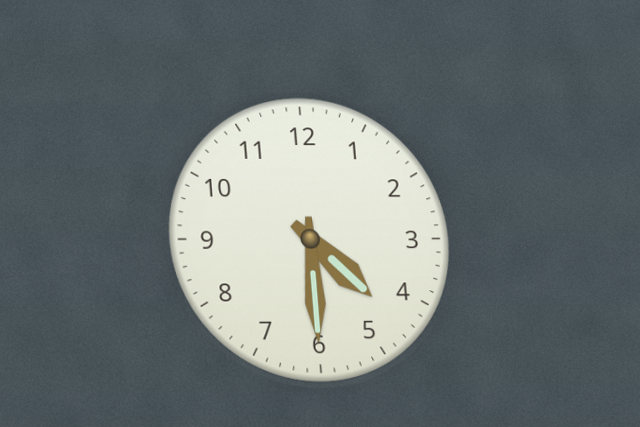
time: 4:30
